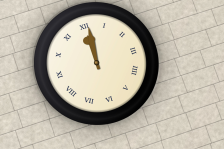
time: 12:01
